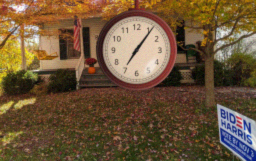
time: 7:06
